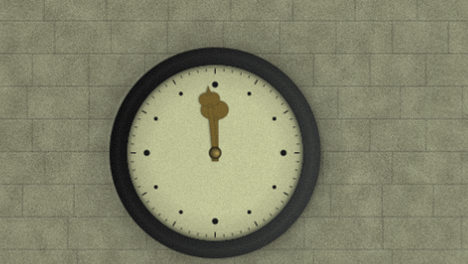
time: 11:59
